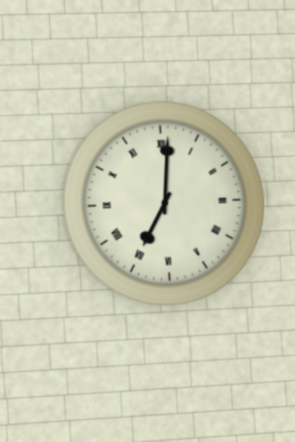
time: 7:01
